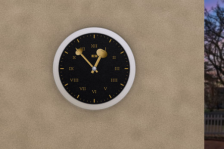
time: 12:53
